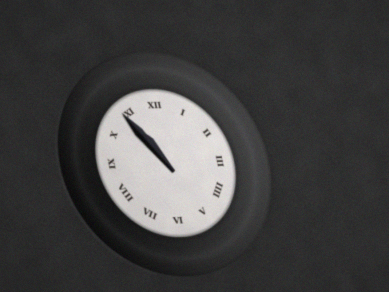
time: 10:54
